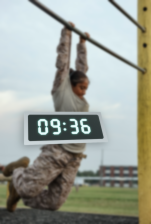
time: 9:36
